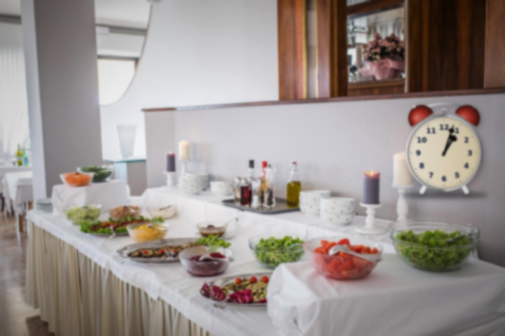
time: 1:03
